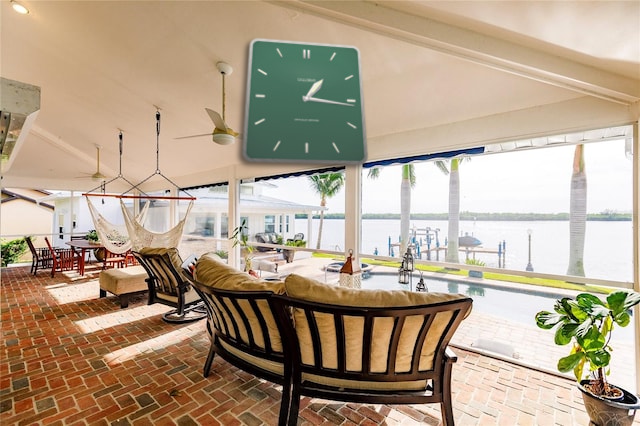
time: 1:16
